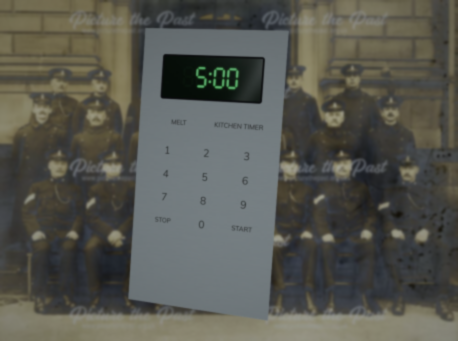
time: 5:00
